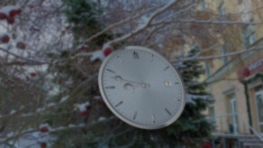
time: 8:48
